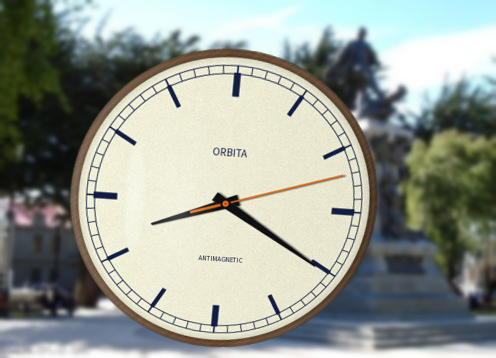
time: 8:20:12
